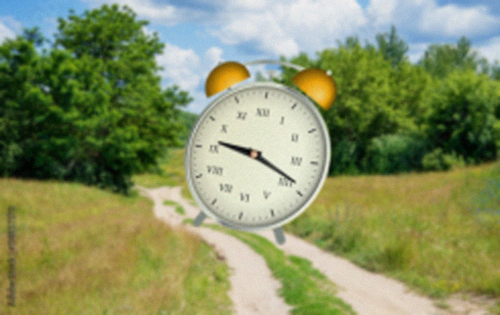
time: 9:19
